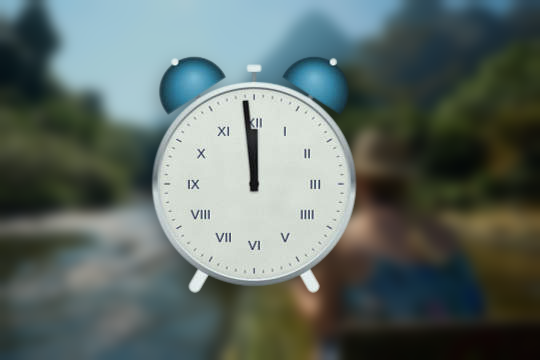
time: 11:59
